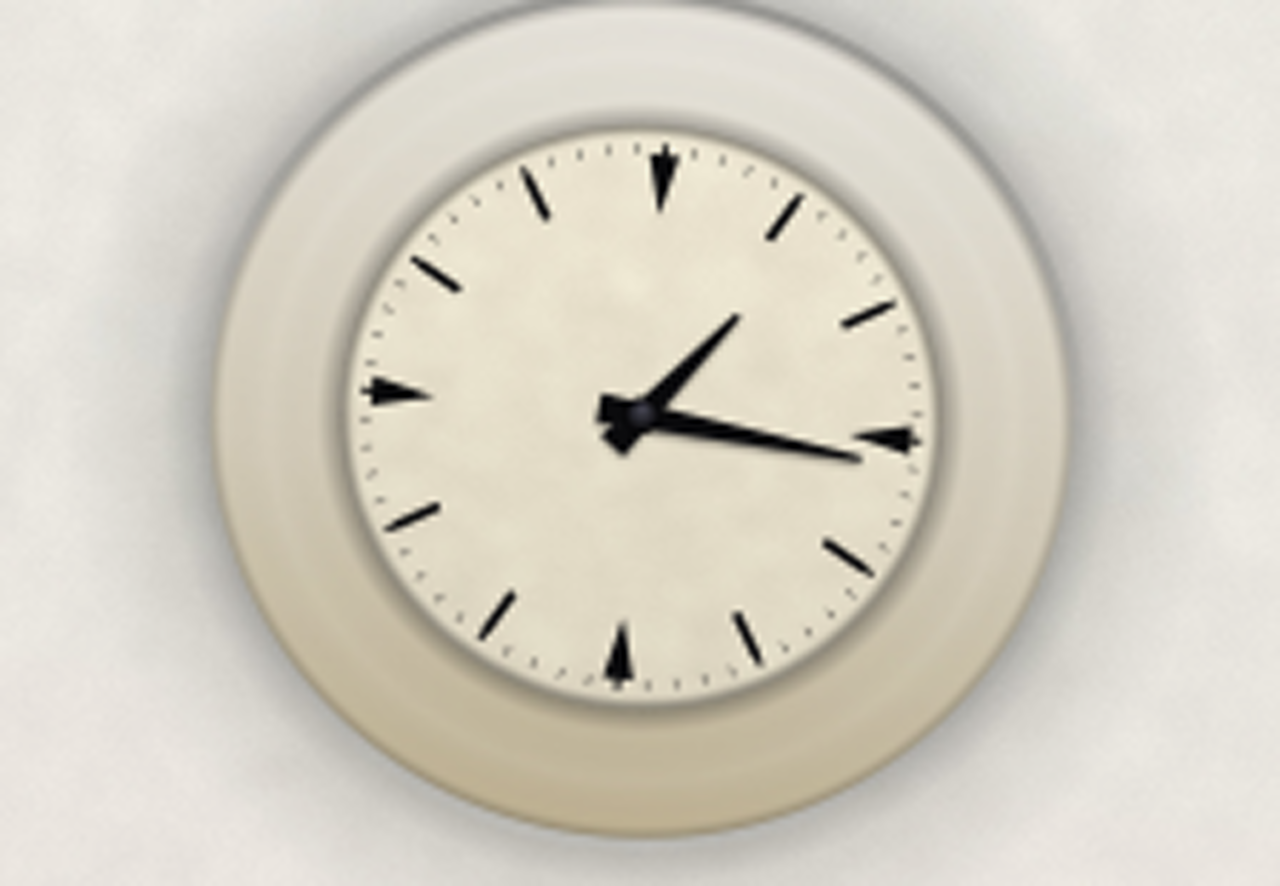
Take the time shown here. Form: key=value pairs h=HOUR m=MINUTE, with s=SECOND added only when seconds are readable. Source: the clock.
h=1 m=16
